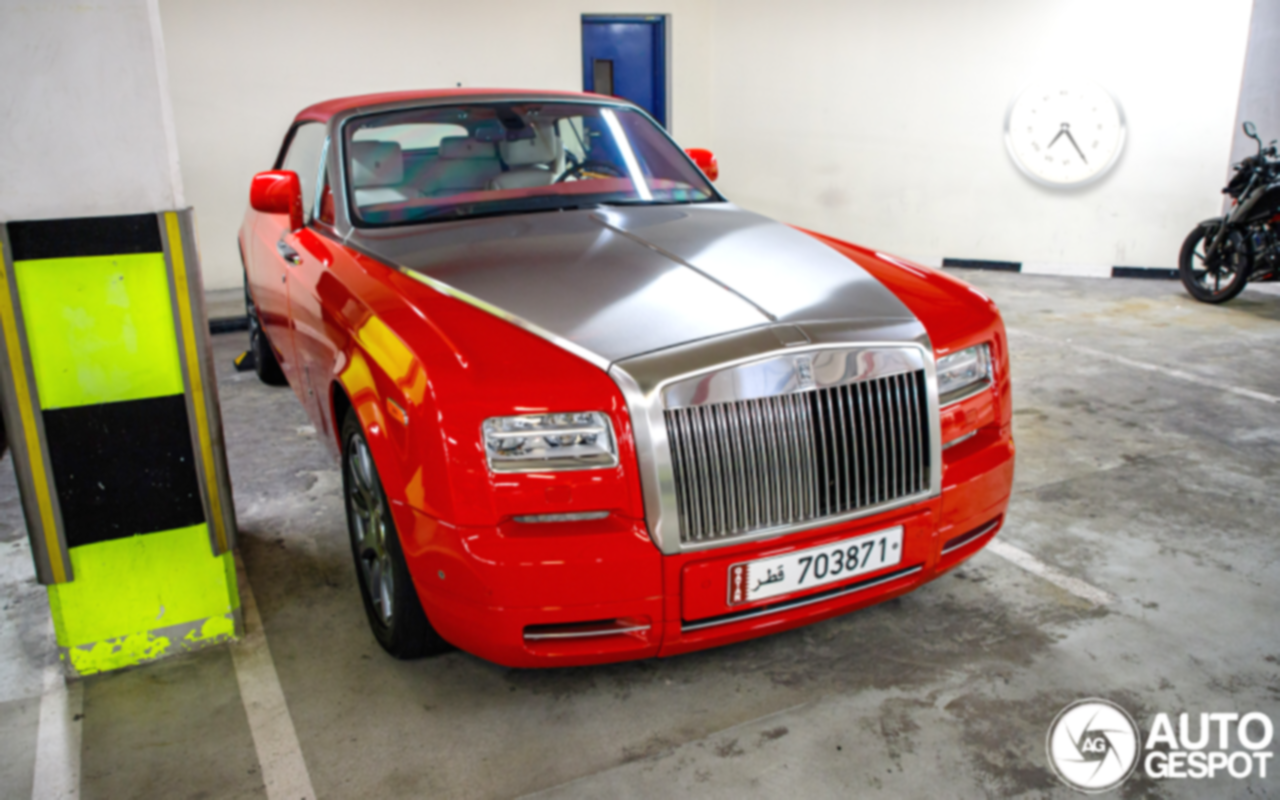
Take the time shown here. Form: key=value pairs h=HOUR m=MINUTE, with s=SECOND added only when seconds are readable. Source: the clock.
h=7 m=25
